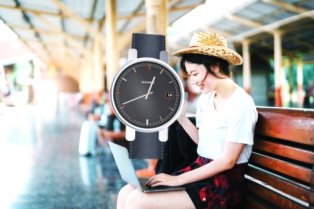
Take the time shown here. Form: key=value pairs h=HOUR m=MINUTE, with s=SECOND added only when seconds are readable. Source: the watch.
h=12 m=41
